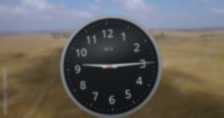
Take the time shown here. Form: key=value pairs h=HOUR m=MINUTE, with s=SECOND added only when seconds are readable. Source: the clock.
h=9 m=15
